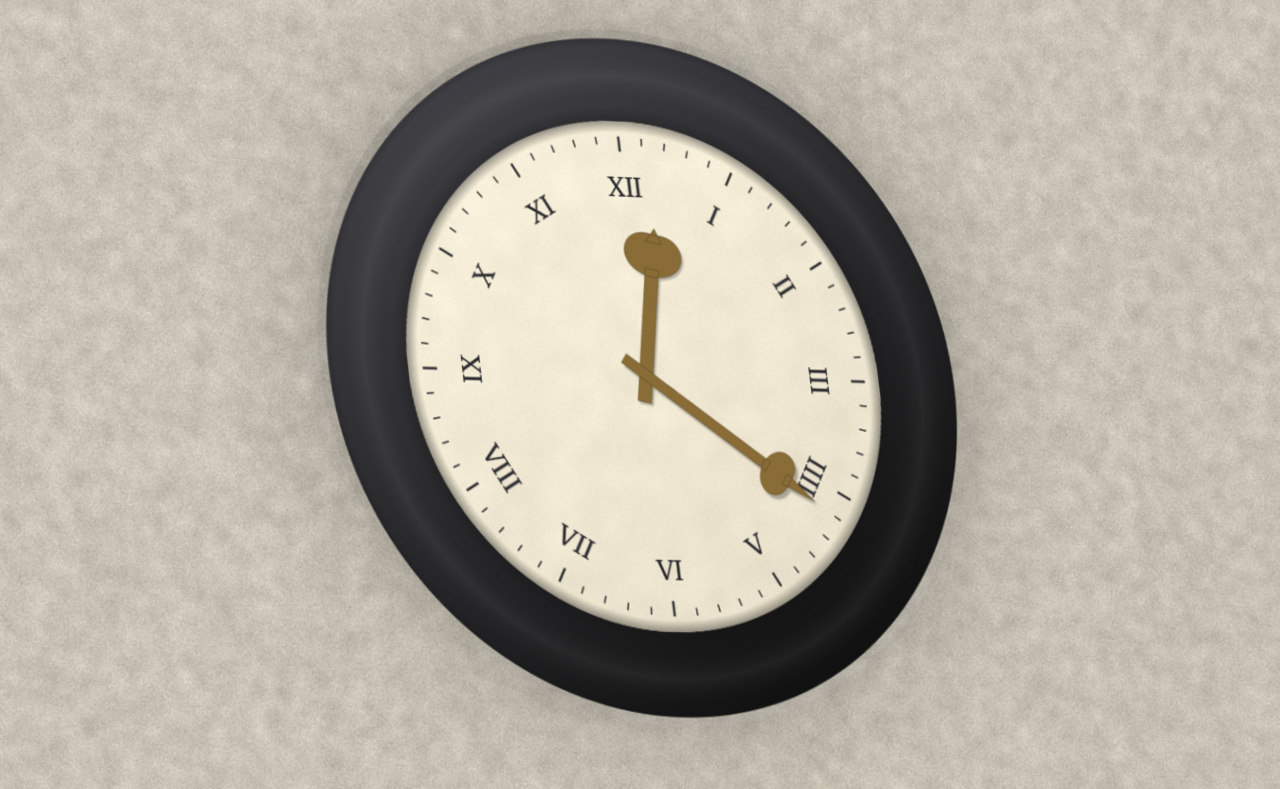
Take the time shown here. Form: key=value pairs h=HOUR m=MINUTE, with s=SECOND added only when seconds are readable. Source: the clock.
h=12 m=21
